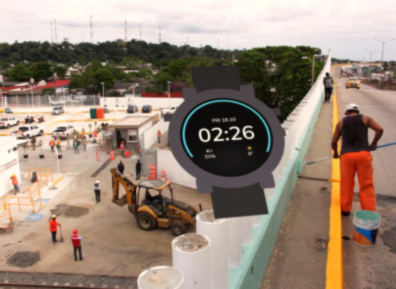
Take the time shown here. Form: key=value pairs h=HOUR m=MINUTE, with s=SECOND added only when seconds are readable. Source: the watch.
h=2 m=26
